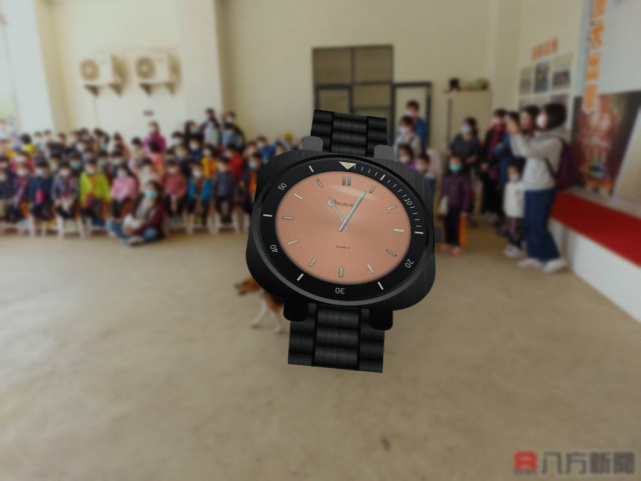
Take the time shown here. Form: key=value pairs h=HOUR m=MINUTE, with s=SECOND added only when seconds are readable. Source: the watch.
h=11 m=4
